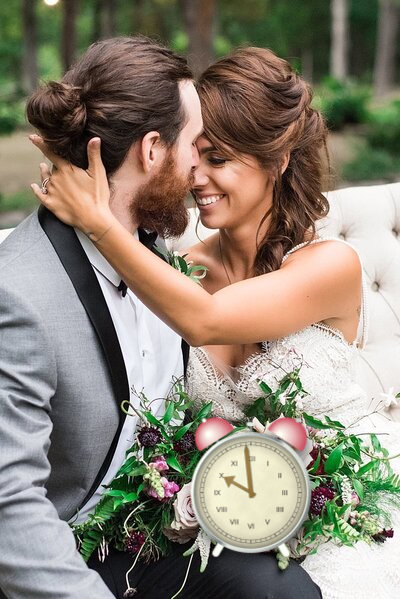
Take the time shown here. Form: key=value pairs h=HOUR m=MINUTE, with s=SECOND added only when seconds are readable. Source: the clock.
h=9 m=59
